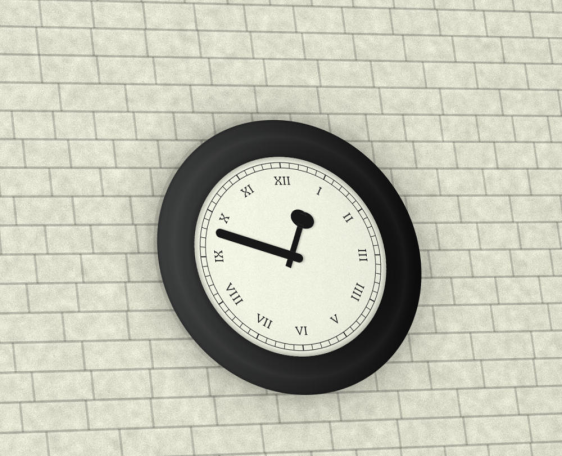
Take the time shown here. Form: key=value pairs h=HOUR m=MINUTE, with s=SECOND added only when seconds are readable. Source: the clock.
h=12 m=48
